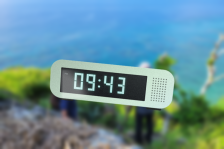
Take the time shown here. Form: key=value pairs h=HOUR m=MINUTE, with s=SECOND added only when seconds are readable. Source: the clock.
h=9 m=43
